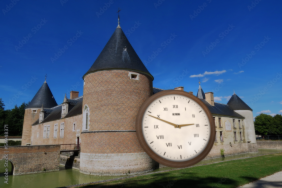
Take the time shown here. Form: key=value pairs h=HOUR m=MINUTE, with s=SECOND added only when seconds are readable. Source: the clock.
h=2 m=49
